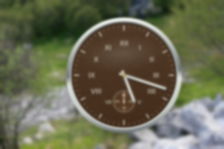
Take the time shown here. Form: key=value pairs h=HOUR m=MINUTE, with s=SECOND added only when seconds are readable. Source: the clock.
h=5 m=18
